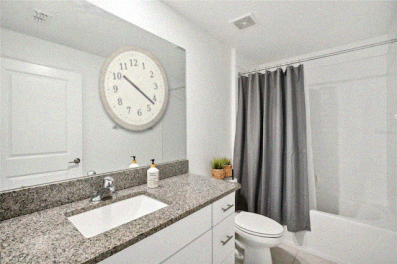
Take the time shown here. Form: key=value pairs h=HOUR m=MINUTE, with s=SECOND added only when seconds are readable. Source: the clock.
h=10 m=22
